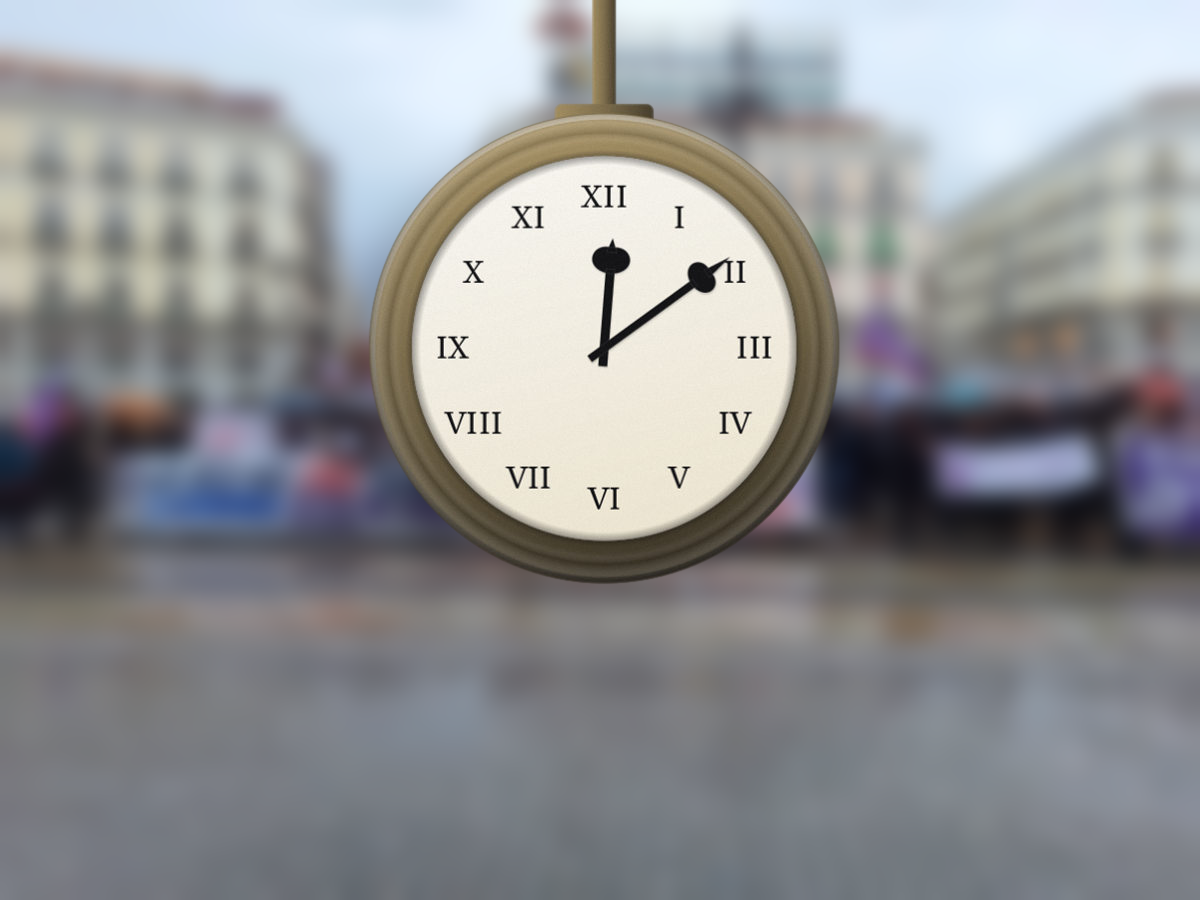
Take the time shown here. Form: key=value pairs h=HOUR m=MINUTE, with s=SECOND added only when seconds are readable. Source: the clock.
h=12 m=9
